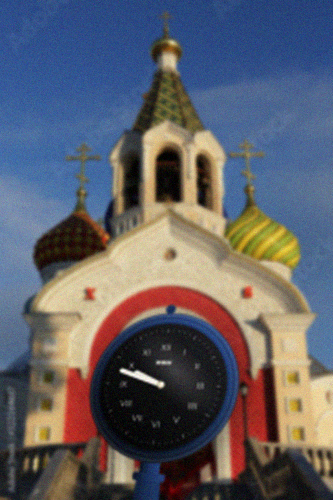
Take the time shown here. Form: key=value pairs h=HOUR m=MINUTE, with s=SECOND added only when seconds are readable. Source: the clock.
h=9 m=48
